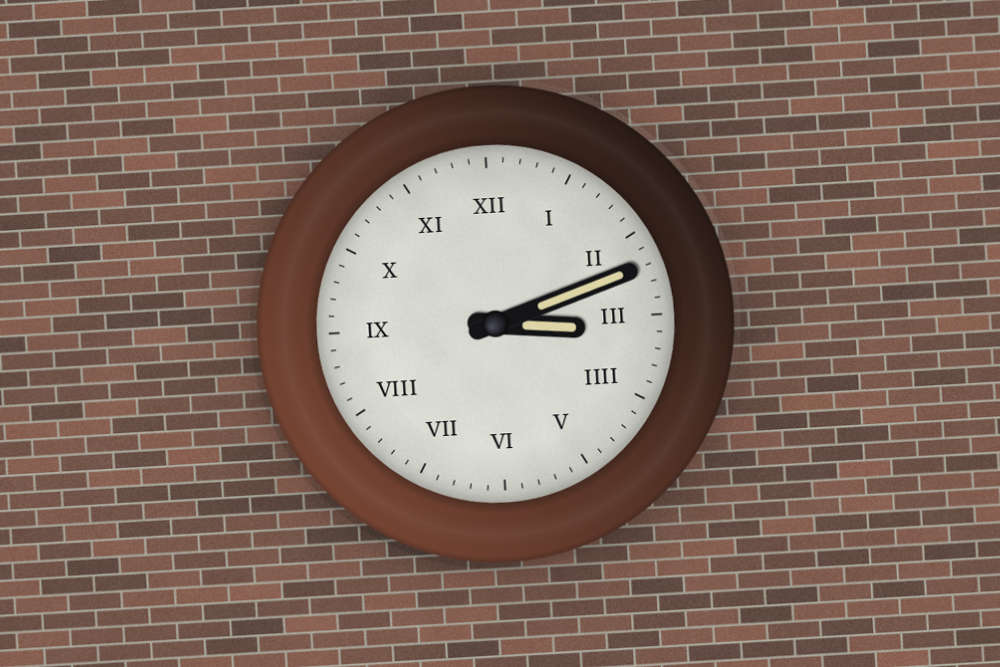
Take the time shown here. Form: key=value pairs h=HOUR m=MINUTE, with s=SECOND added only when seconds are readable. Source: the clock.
h=3 m=12
